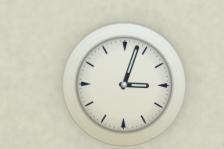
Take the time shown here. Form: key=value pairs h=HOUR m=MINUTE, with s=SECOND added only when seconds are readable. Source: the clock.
h=3 m=3
